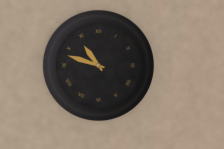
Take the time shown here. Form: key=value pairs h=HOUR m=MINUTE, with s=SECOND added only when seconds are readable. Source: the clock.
h=10 m=48
